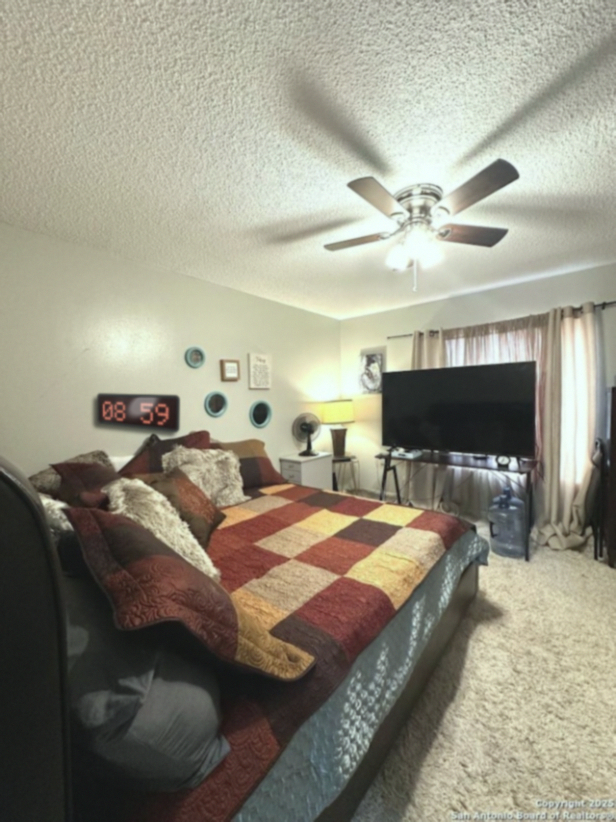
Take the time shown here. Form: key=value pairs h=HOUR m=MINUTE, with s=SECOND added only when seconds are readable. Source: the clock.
h=8 m=59
